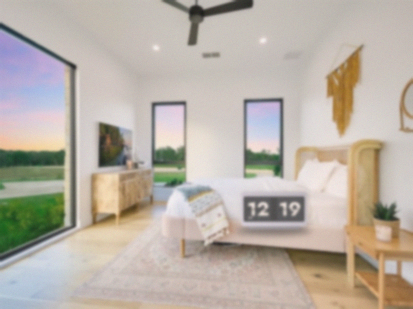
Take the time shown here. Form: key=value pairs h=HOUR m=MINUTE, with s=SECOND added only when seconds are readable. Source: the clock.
h=12 m=19
